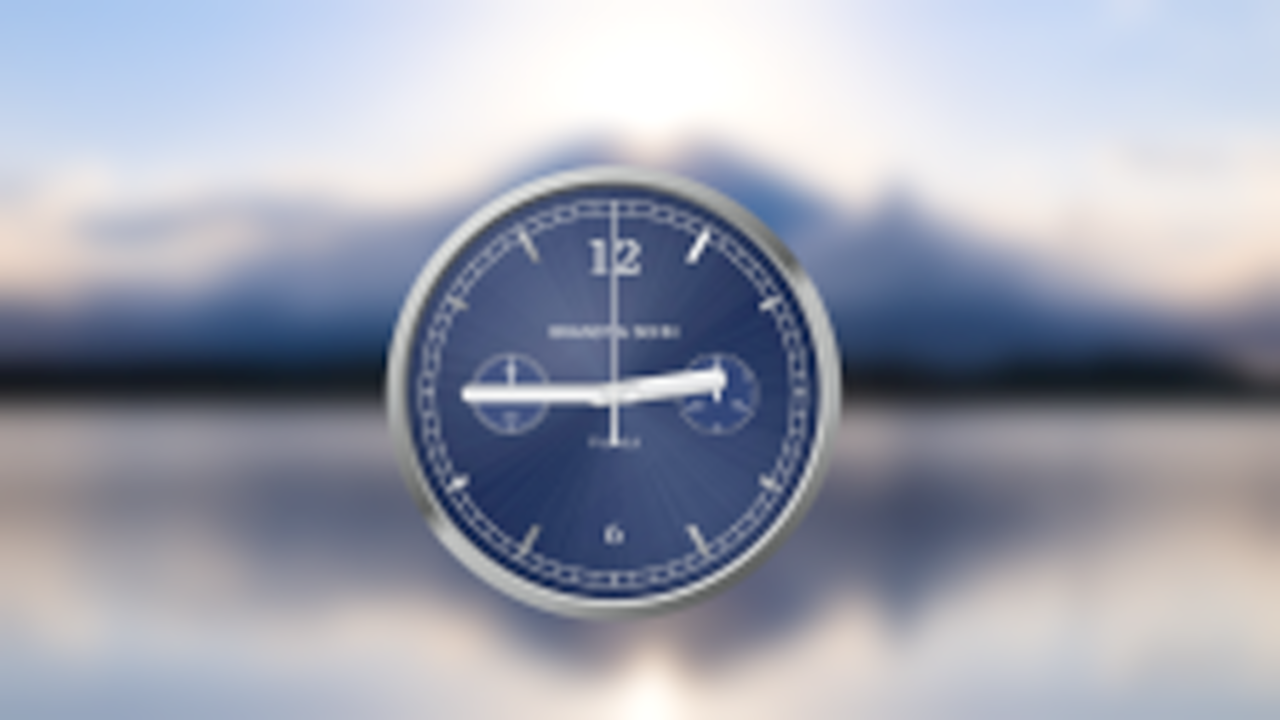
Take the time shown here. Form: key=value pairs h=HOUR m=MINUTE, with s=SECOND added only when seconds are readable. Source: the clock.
h=2 m=45
